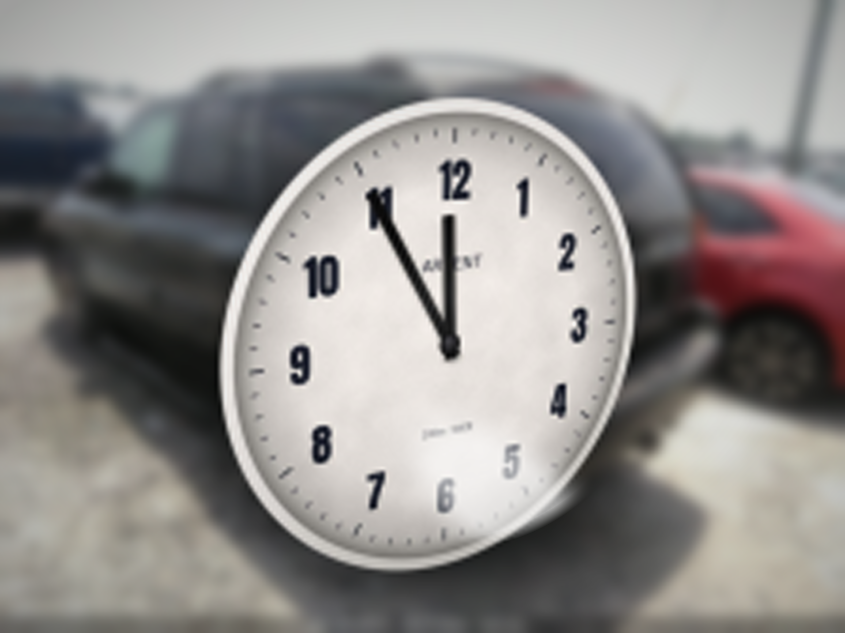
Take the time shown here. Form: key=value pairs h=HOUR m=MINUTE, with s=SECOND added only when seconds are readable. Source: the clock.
h=11 m=55
